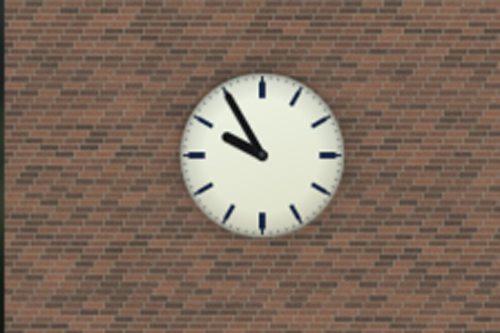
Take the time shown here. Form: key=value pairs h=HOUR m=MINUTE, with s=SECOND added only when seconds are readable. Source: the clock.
h=9 m=55
